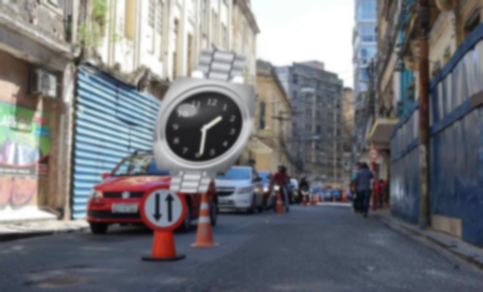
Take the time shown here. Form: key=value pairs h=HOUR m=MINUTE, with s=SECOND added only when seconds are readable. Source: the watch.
h=1 m=29
